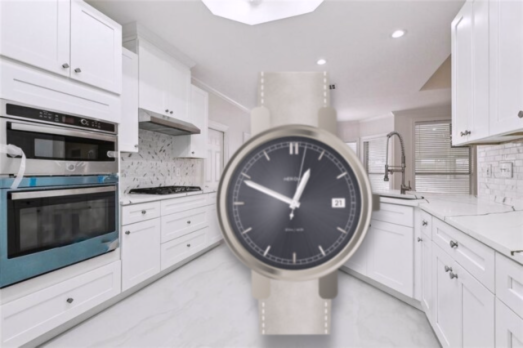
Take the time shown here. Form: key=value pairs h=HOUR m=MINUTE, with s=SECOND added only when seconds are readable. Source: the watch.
h=12 m=49 s=2
